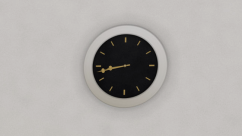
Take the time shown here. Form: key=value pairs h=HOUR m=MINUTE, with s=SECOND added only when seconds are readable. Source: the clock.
h=8 m=43
